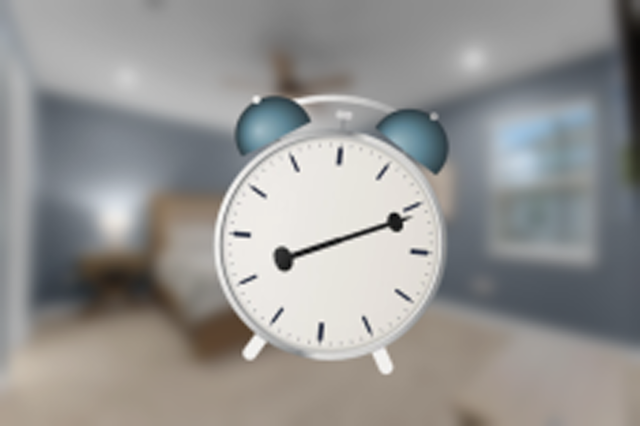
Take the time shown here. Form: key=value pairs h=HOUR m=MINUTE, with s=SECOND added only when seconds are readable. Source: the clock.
h=8 m=11
